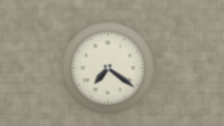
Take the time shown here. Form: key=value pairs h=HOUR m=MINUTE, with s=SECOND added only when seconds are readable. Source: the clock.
h=7 m=21
